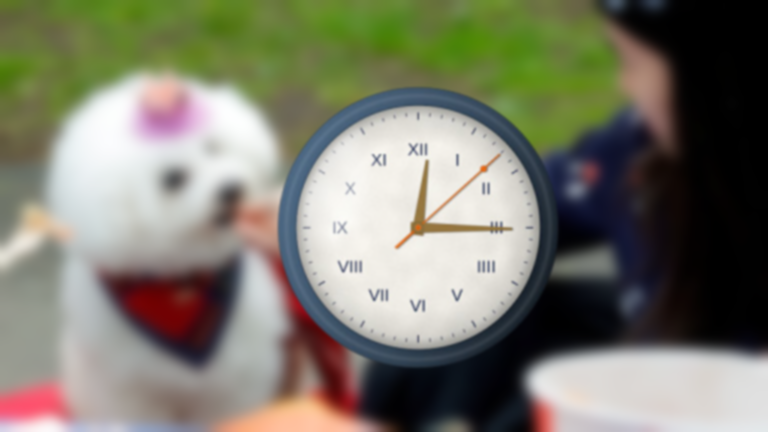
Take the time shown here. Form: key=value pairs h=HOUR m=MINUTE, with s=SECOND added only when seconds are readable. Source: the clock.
h=12 m=15 s=8
